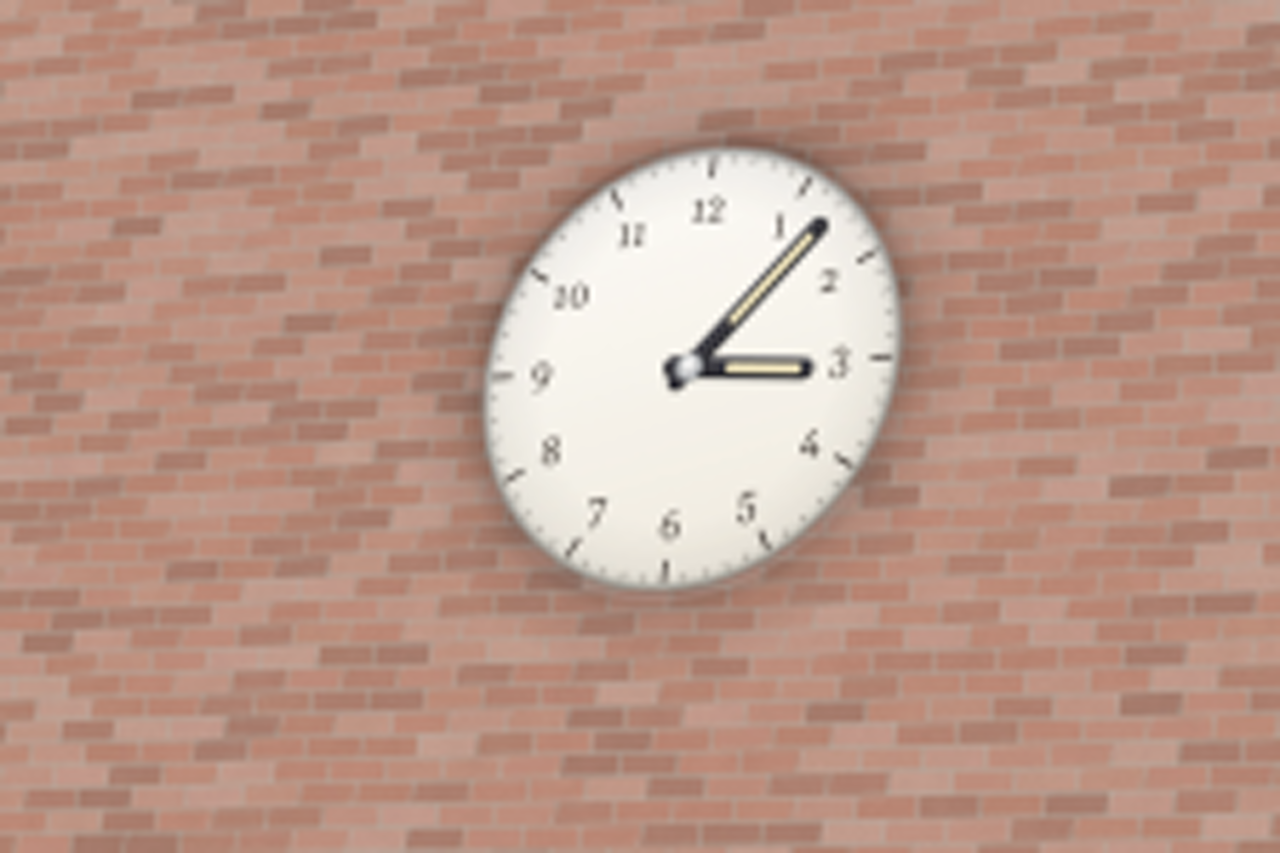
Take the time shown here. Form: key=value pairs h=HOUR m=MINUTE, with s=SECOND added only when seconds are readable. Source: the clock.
h=3 m=7
